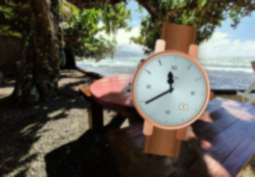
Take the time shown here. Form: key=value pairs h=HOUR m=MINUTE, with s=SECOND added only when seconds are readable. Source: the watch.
h=11 m=39
